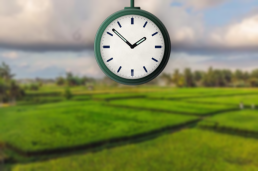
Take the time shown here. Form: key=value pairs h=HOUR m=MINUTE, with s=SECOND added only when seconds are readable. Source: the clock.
h=1 m=52
